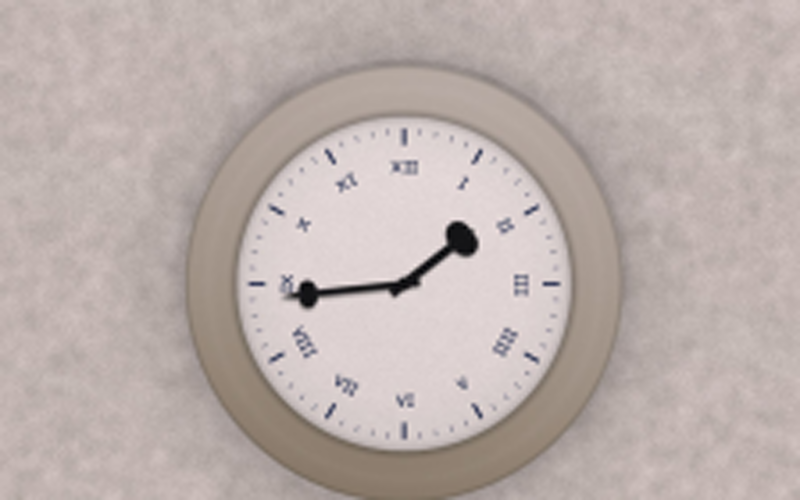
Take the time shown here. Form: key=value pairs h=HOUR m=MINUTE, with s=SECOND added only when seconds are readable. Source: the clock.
h=1 m=44
